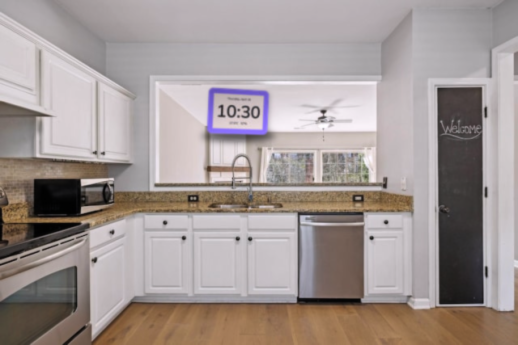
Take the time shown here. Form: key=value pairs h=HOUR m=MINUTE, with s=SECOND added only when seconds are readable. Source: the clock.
h=10 m=30
